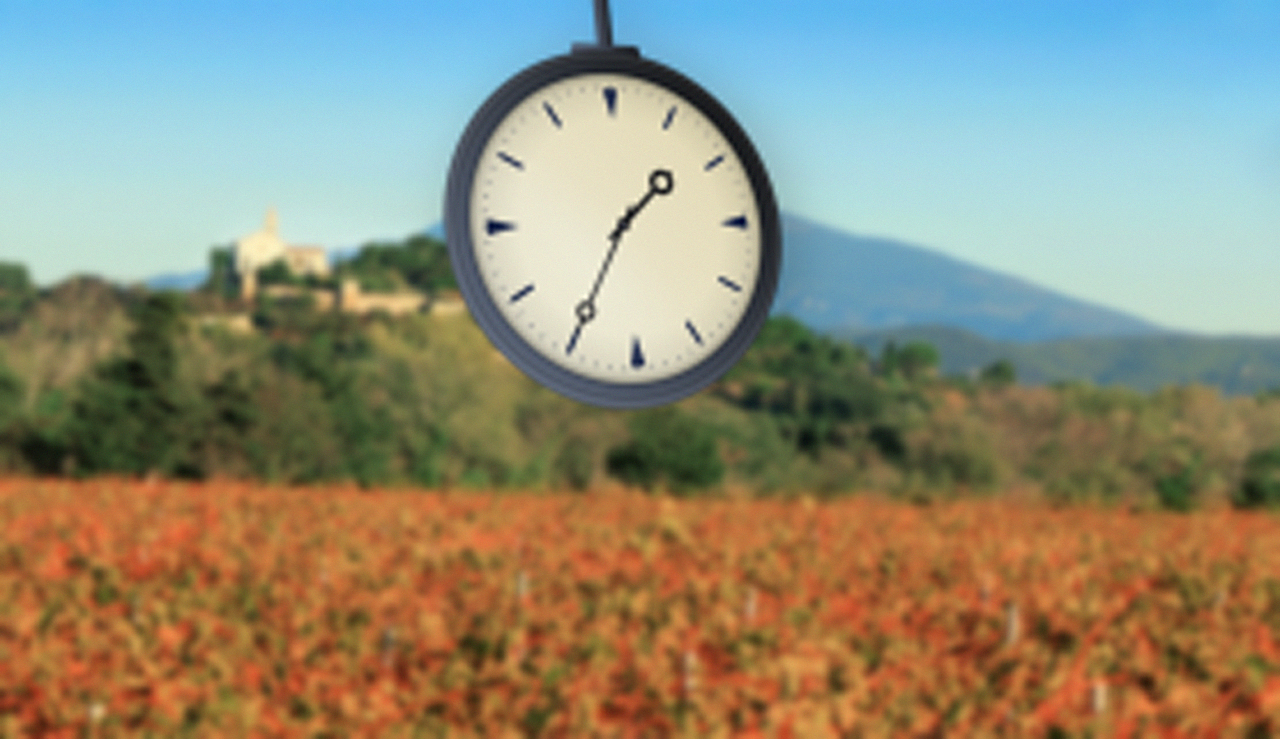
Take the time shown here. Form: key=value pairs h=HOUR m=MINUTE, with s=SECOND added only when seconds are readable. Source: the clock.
h=1 m=35
